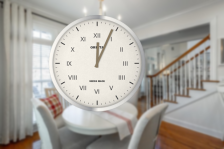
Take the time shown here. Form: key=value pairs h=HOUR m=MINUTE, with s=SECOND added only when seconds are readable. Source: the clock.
h=12 m=4
